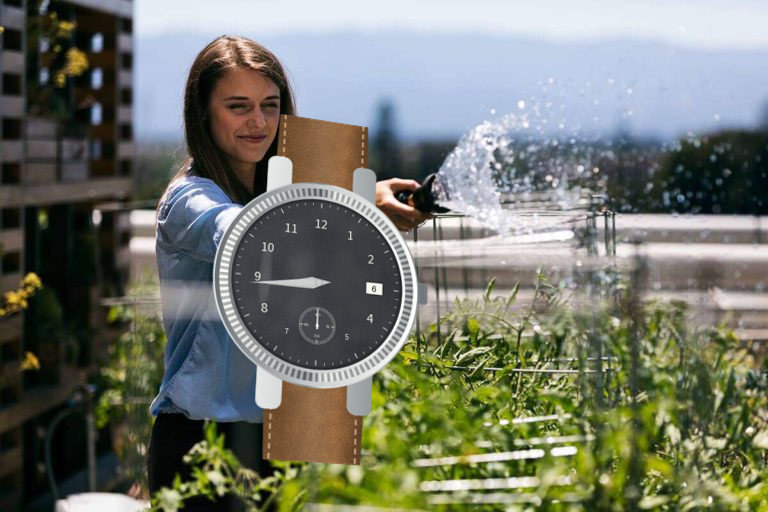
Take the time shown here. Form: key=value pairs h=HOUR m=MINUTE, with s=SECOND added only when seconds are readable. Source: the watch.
h=8 m=44
